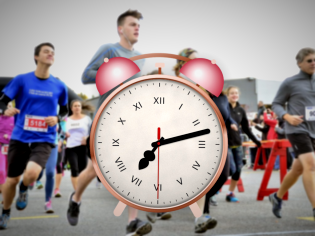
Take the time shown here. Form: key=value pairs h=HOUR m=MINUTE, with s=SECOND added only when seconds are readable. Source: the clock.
h=7 m=12 s=30
